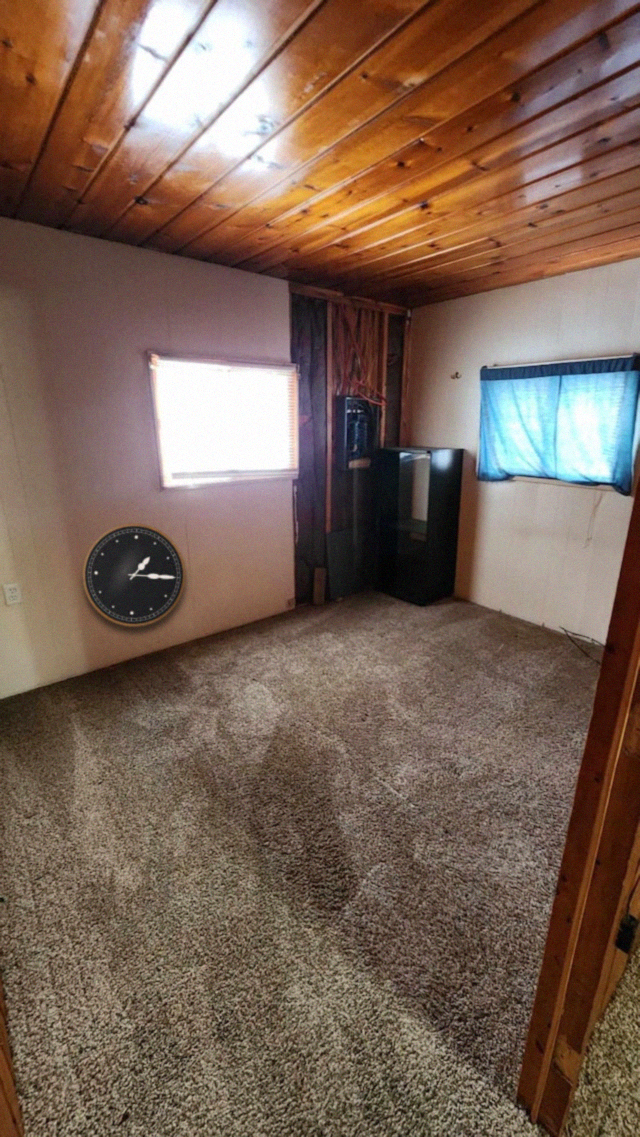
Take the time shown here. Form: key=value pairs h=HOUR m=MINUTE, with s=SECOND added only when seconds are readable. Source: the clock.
h=1 m=15
